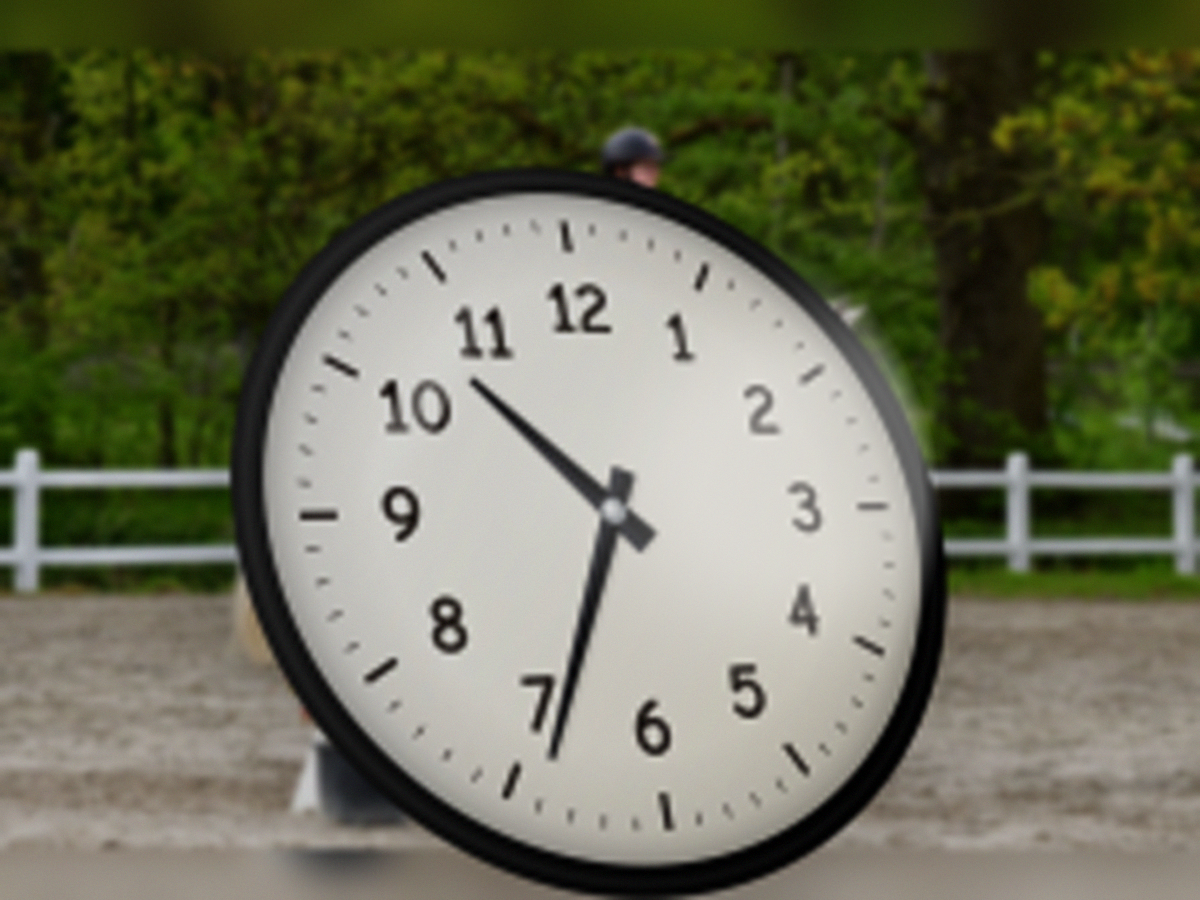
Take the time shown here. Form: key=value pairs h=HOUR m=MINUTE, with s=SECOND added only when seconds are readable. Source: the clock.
h=10 m=34
